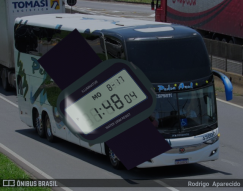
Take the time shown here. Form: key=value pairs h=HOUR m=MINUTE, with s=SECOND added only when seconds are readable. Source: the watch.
h=1 m=48 s=4
